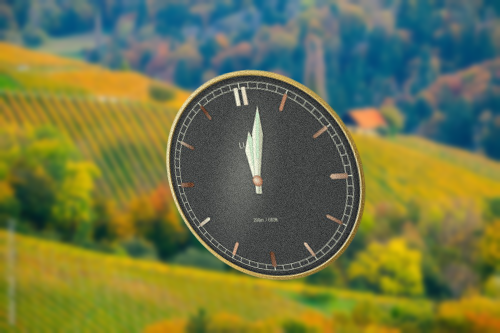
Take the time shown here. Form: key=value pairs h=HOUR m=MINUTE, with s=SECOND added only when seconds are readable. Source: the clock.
h=12 m=2
